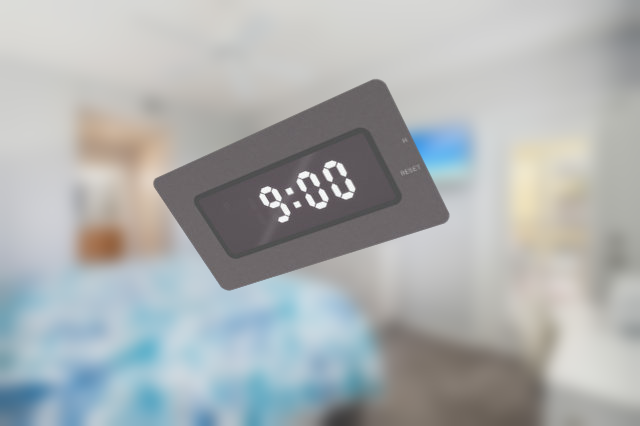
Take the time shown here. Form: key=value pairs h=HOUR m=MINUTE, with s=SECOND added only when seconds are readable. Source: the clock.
h=9 m=0
